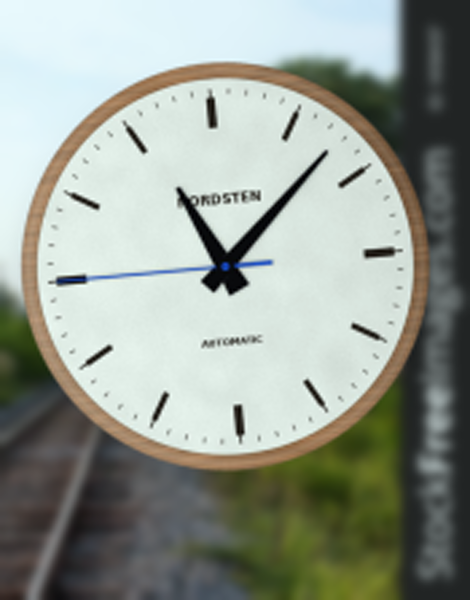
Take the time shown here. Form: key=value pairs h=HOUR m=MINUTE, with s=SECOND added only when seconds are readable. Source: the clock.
h=11 m=7 s=45
